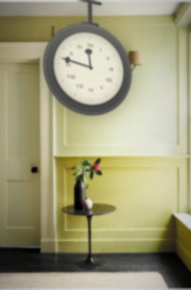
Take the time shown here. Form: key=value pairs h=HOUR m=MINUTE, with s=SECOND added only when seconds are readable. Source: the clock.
h=11 m=47
